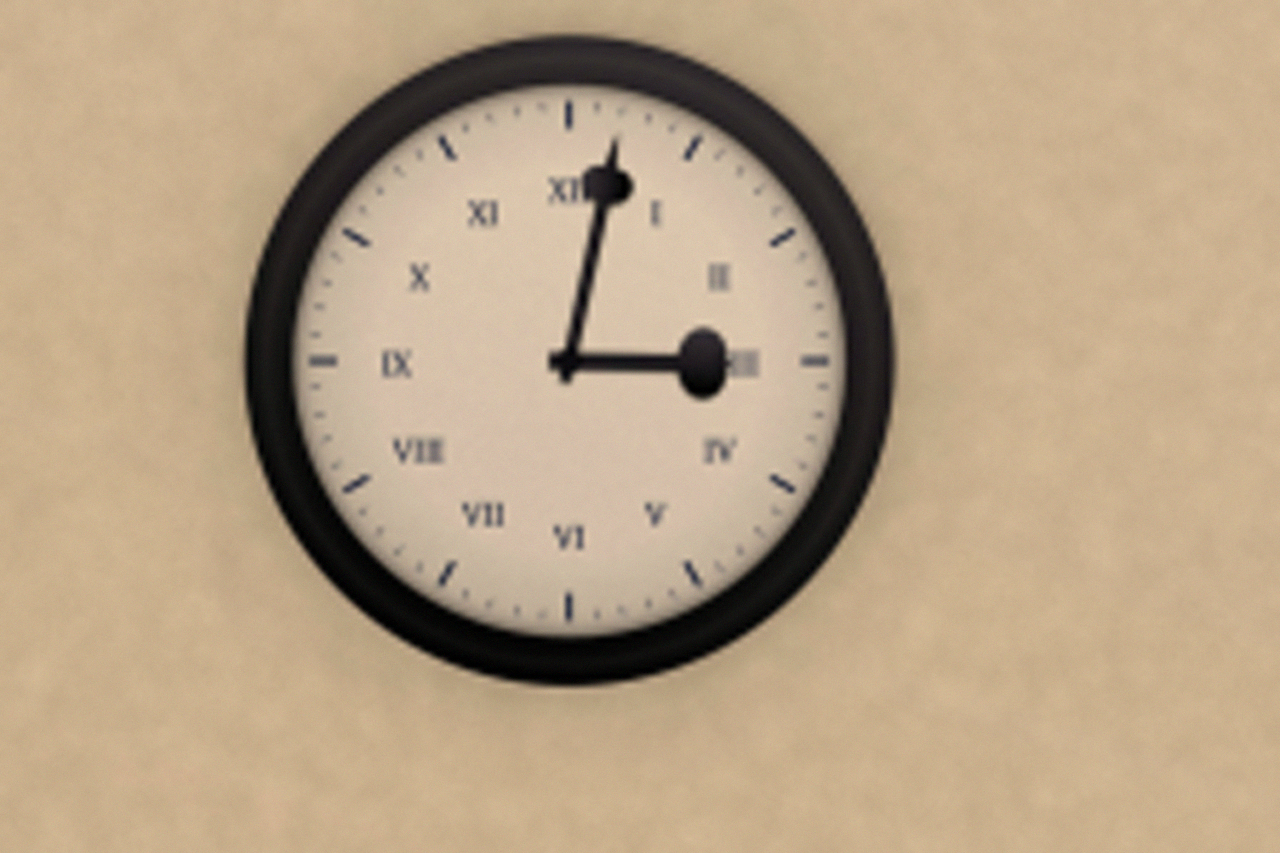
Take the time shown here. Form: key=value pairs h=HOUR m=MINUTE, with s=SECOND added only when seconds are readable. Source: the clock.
h=3 m=2
